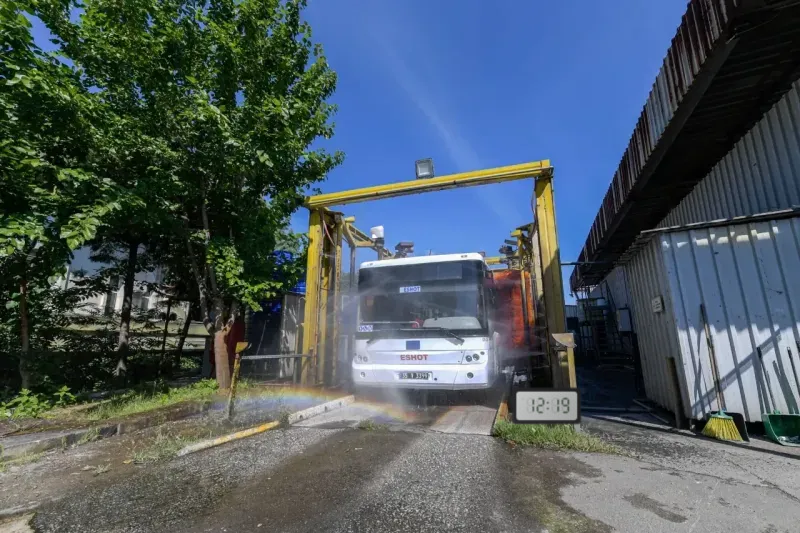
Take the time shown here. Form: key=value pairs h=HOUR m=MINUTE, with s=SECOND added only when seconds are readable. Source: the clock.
h=12 m=19
